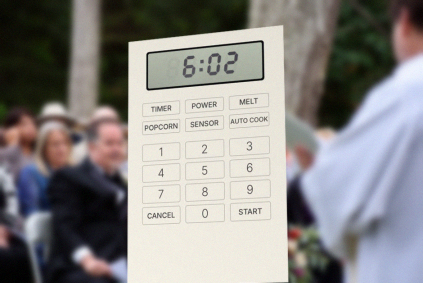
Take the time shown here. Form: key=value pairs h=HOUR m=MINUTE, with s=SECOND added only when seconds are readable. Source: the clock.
h=6 m=2
